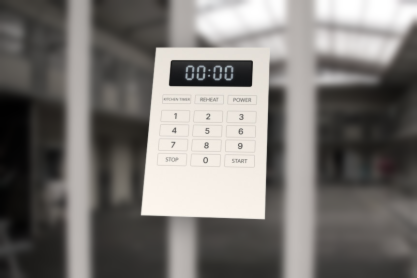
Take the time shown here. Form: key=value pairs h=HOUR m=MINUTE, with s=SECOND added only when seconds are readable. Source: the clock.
h=0 m=0
